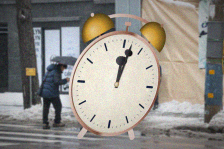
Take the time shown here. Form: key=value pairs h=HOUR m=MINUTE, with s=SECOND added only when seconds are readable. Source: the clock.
h=12 m=2
